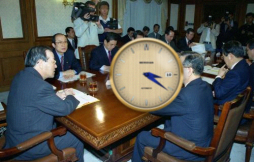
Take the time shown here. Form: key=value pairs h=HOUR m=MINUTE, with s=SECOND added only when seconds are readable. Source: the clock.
h=3 m=21
